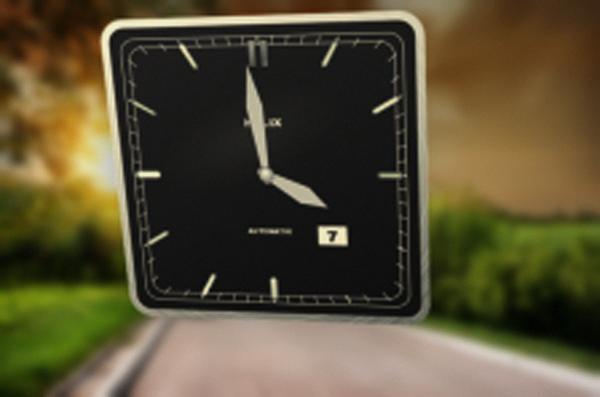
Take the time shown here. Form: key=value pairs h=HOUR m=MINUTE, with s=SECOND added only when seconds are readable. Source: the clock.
h=3 m=59
